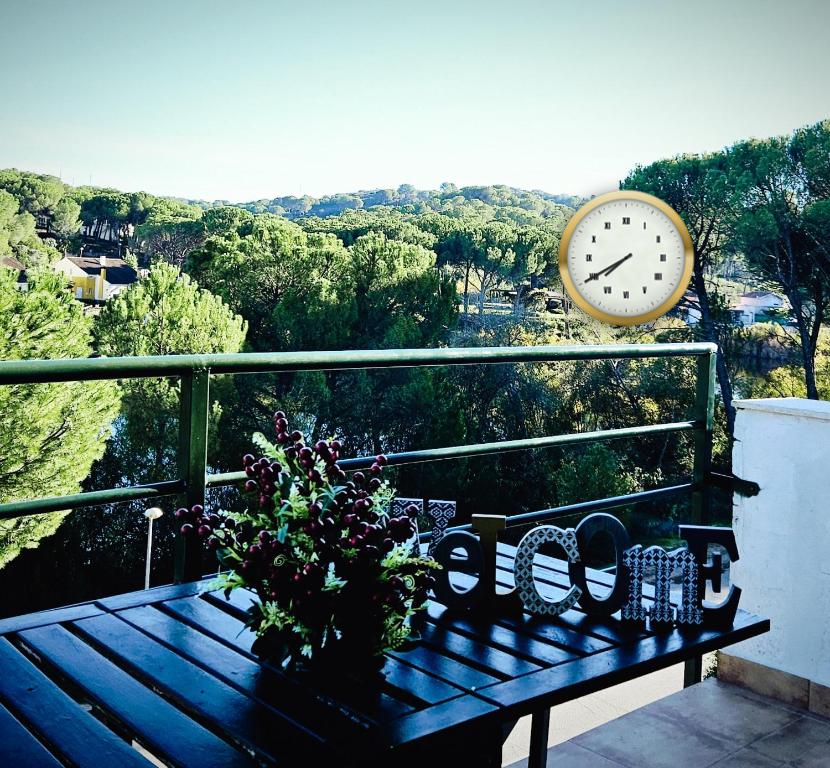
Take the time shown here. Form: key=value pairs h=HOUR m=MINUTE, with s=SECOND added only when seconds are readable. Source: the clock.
h=7 m=40
